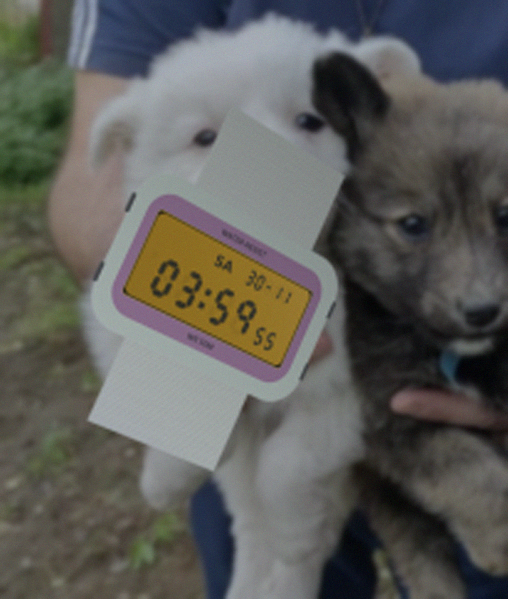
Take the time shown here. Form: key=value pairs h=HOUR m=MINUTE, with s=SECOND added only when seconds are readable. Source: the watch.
h=3 m=59 s=55
